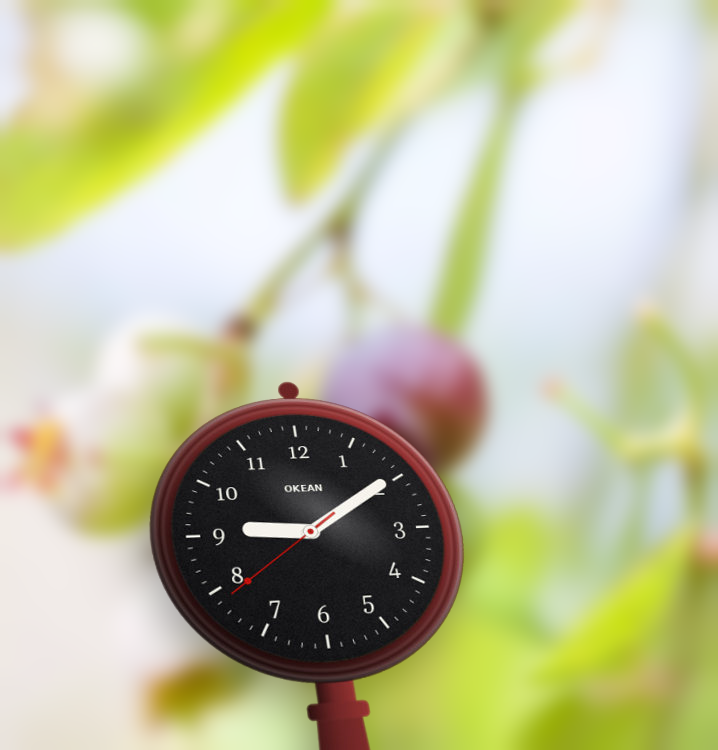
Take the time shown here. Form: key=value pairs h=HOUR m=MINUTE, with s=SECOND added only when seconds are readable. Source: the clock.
h=9 m=9 s=39
